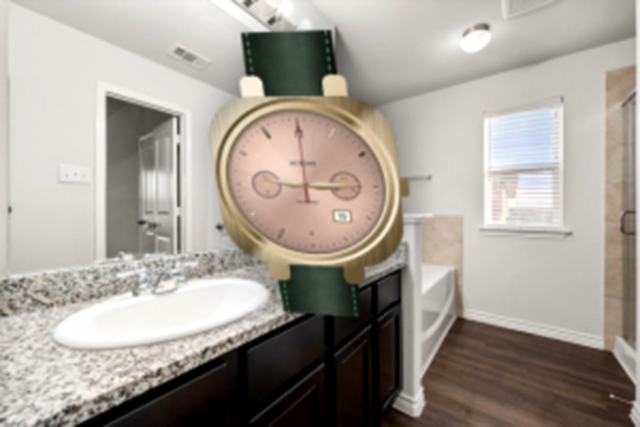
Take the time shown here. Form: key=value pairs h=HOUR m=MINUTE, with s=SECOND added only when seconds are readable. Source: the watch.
h=9 m=15
